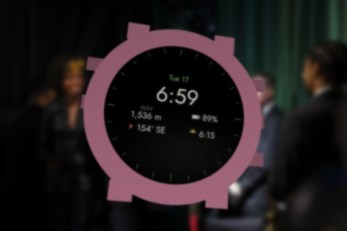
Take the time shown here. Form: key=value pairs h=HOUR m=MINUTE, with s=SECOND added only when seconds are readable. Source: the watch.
h=6 m=59
